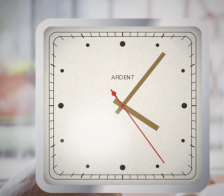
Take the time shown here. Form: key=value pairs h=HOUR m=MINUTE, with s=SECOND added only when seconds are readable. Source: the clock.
h=4 m=6 s=24
